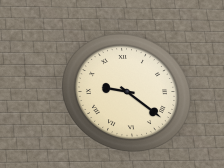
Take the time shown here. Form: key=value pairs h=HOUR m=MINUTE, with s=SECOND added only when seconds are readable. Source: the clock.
h=9 m=22
